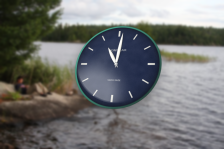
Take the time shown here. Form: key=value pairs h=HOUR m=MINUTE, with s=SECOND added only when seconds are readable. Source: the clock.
h=11 m=1
